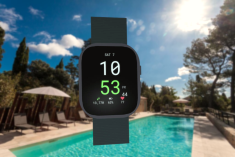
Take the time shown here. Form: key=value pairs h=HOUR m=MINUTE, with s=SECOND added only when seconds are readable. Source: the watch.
h=10 m=53
